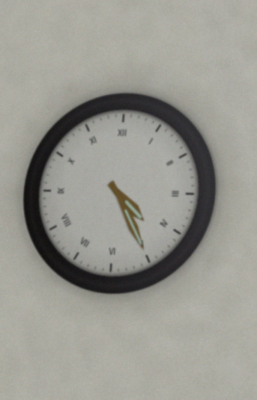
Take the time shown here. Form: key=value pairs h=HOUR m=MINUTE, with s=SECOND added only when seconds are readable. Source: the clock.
h=4 m=25
